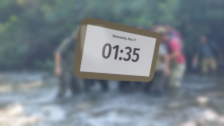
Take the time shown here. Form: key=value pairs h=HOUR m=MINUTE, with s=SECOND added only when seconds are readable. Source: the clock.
h=1 m=35
